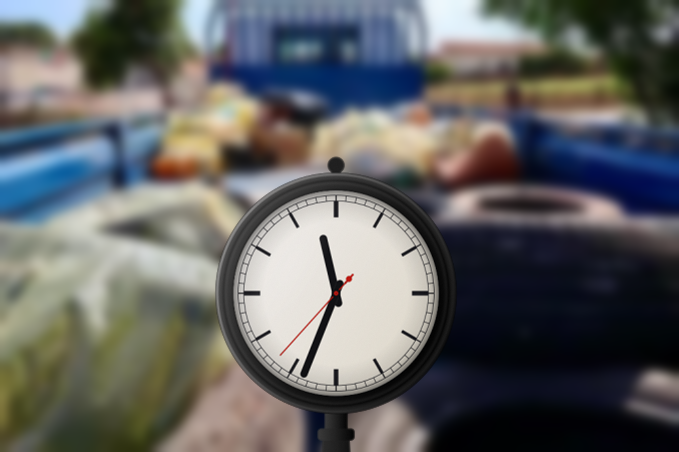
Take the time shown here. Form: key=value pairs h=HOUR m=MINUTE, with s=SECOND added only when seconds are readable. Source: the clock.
h=11 m=33 s=37
